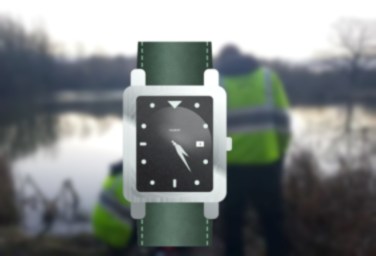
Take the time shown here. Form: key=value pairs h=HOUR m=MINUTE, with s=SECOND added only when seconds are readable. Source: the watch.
h=4 m=25
